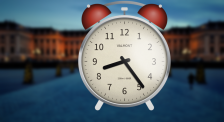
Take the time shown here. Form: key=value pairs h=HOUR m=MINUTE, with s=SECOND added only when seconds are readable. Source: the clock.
h=8 m=24
